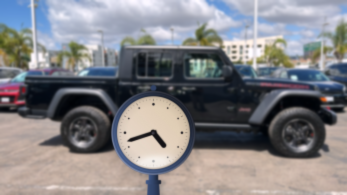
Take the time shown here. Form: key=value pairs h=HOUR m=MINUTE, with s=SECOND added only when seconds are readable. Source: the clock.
h=4 m=42
